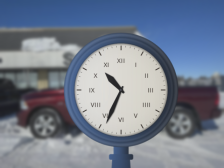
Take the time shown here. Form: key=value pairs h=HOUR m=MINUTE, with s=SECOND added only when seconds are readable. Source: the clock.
h=10 m=34
